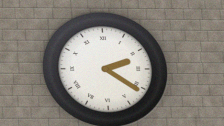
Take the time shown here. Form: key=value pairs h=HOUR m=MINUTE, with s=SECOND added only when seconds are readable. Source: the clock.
h=2 m=21
